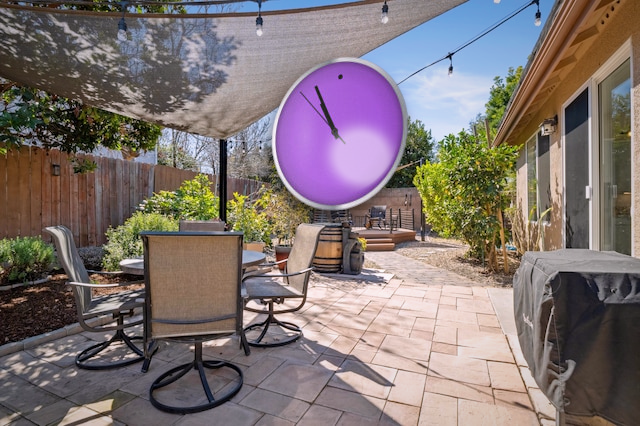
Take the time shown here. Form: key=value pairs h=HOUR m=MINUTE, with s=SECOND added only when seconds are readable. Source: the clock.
h=10 m=54 s=52
